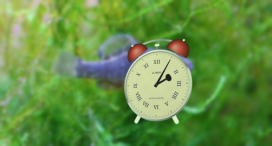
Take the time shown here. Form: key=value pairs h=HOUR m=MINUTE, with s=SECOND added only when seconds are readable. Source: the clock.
h=2 m=5
